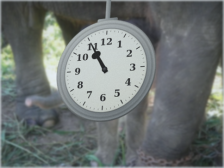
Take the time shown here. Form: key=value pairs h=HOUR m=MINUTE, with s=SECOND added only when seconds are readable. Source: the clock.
h=10 m=55
